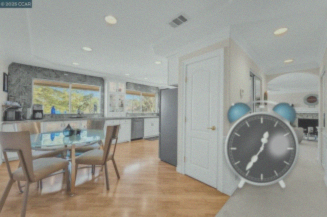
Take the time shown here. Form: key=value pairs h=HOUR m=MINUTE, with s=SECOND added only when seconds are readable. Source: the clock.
h=12 m=36
